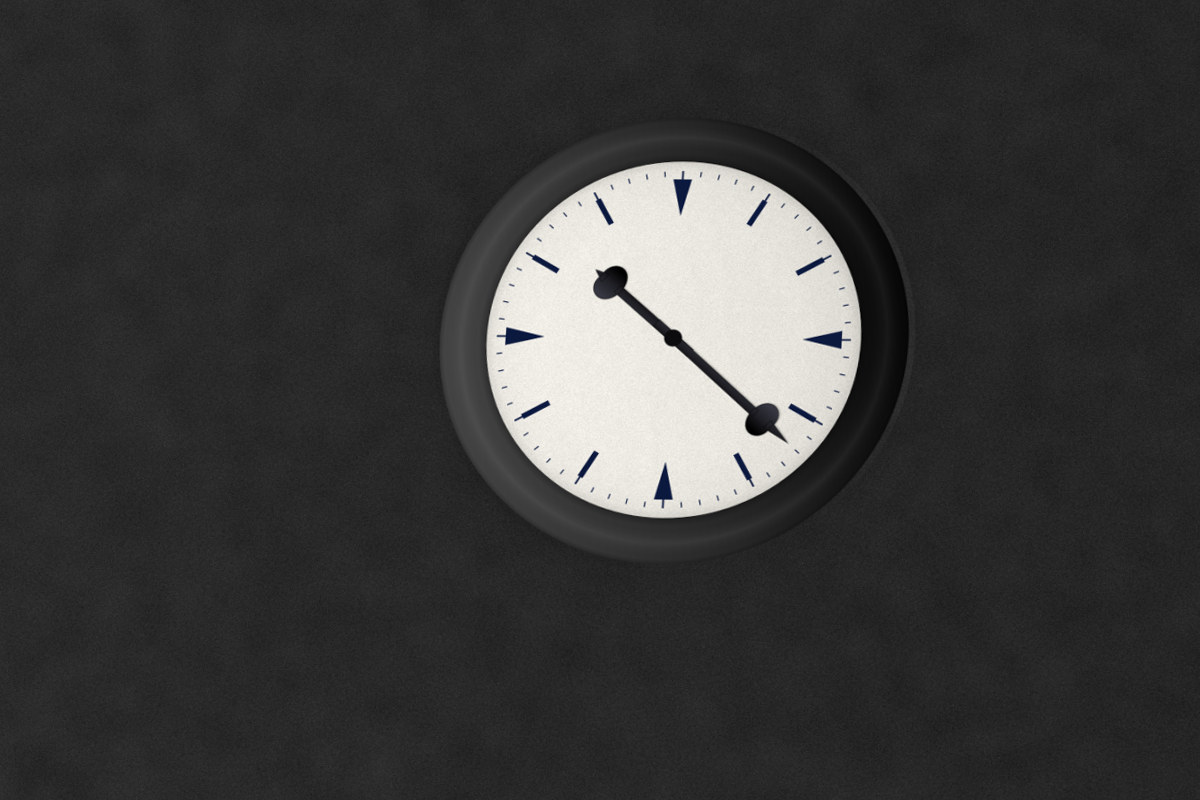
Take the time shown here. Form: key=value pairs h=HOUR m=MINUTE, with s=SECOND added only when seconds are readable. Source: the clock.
h=10 m=22
